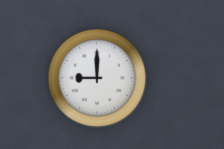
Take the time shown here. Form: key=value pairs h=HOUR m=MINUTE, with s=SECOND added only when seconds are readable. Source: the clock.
h=9 m=0
